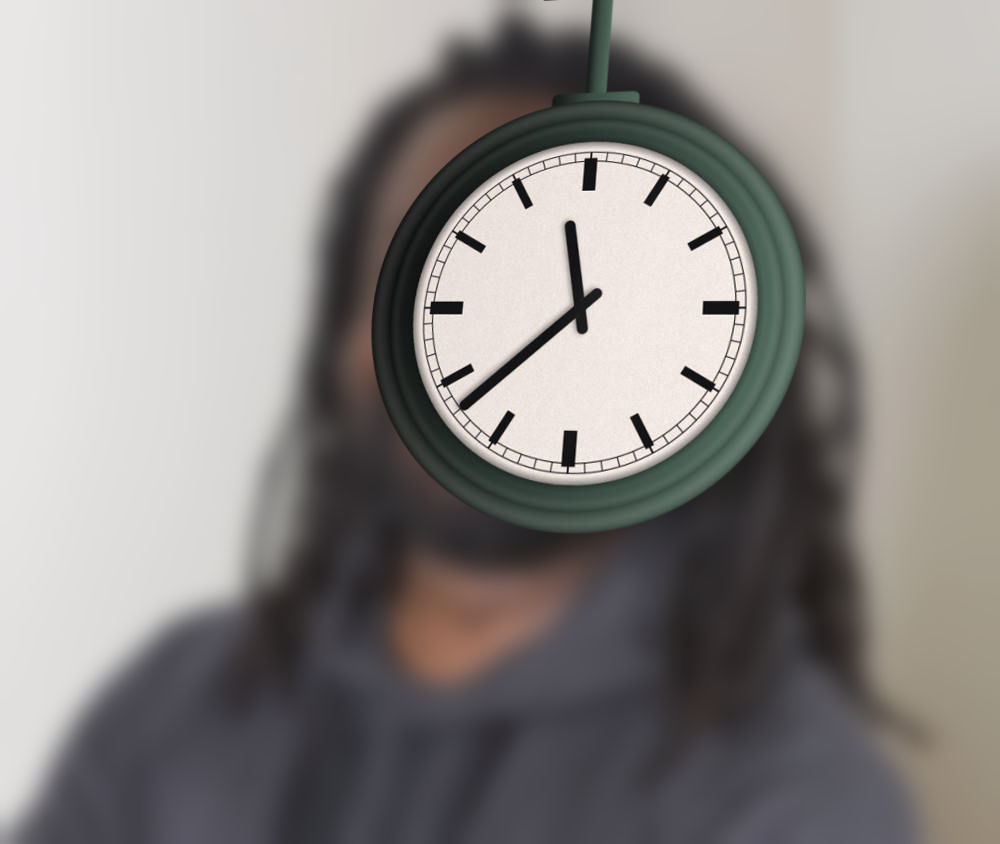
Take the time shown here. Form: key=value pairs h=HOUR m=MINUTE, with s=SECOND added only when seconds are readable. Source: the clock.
h=11 m=38
